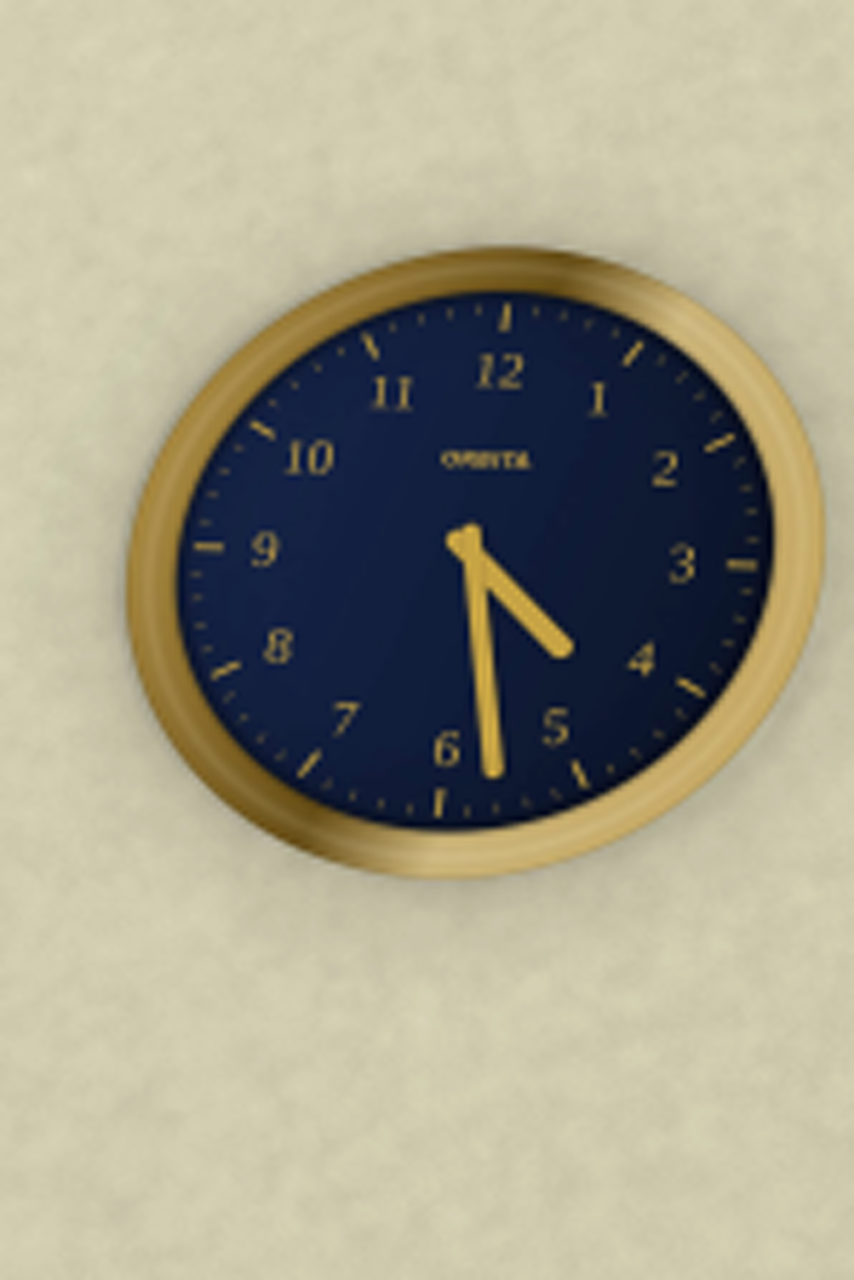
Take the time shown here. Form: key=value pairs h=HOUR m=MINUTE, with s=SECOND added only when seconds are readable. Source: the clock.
h=4 m=28
